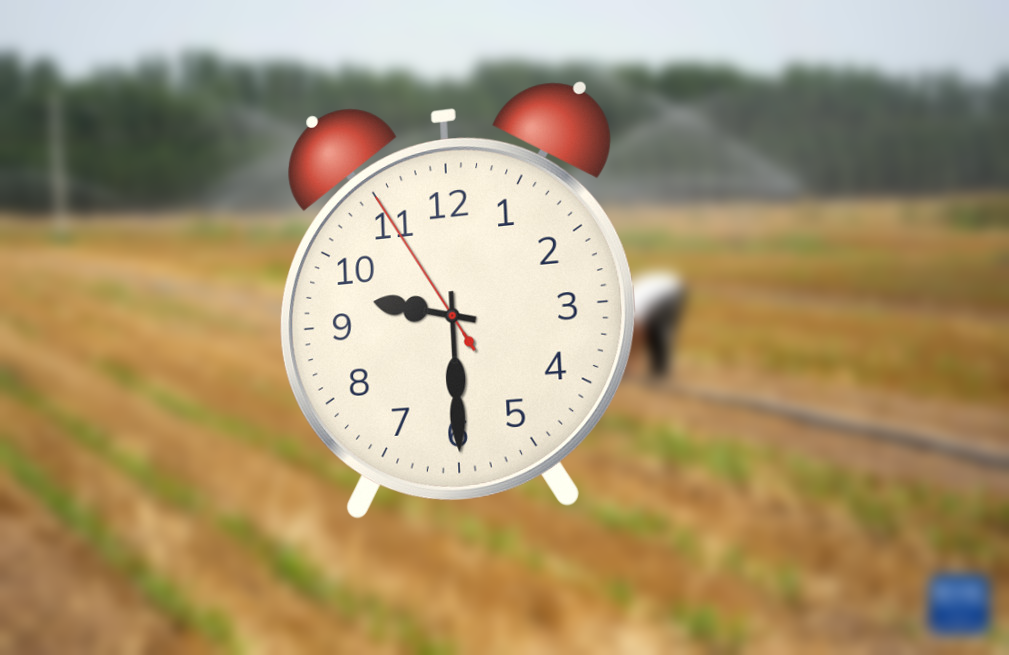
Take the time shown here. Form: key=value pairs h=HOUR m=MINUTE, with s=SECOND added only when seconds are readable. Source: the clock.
h=9 m=29 s=55
